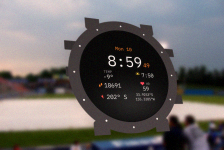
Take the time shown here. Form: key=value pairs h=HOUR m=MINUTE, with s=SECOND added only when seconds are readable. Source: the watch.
h=8 m=59
